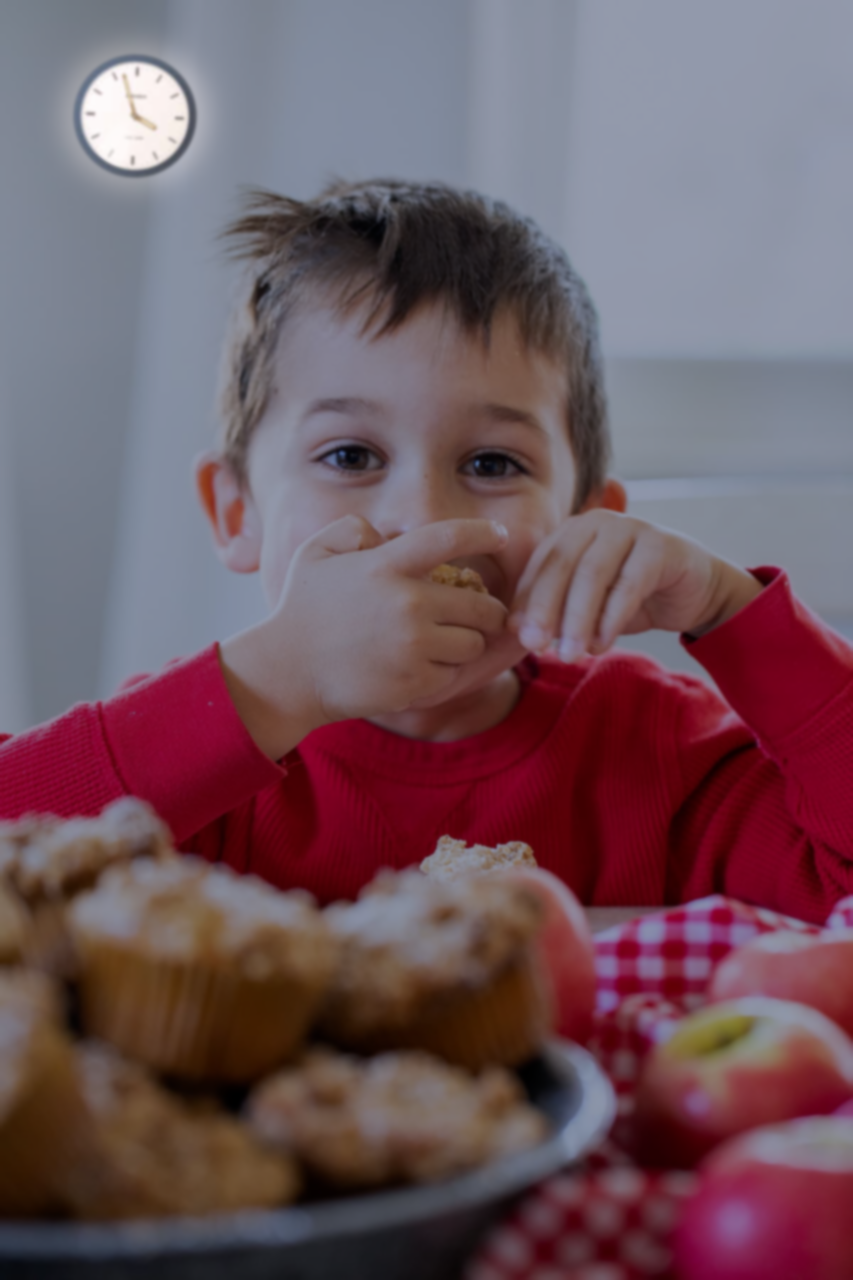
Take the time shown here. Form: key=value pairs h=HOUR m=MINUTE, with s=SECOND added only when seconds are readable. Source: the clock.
h=3 m=57
